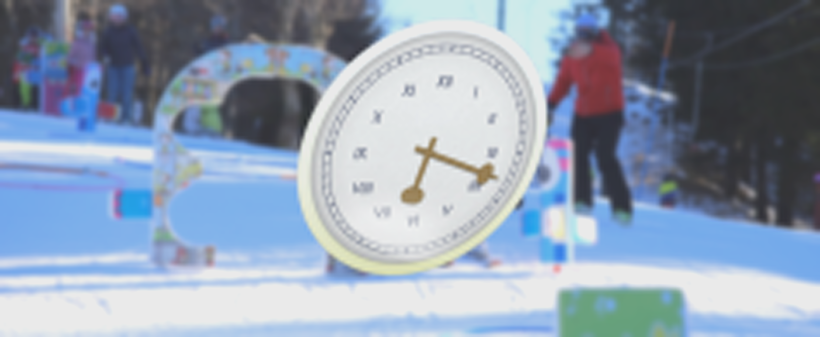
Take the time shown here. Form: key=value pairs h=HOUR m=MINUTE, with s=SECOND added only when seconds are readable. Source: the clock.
h=6 m=18
